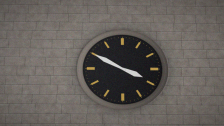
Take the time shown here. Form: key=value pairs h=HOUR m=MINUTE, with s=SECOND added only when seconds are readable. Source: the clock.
h=3 m=50
